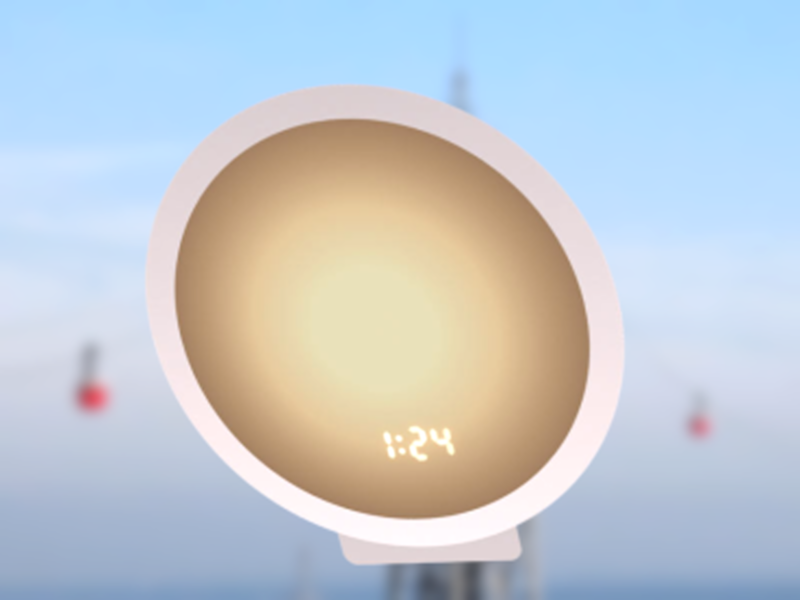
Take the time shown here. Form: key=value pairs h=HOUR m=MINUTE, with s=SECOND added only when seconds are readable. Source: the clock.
h=1 m=24
